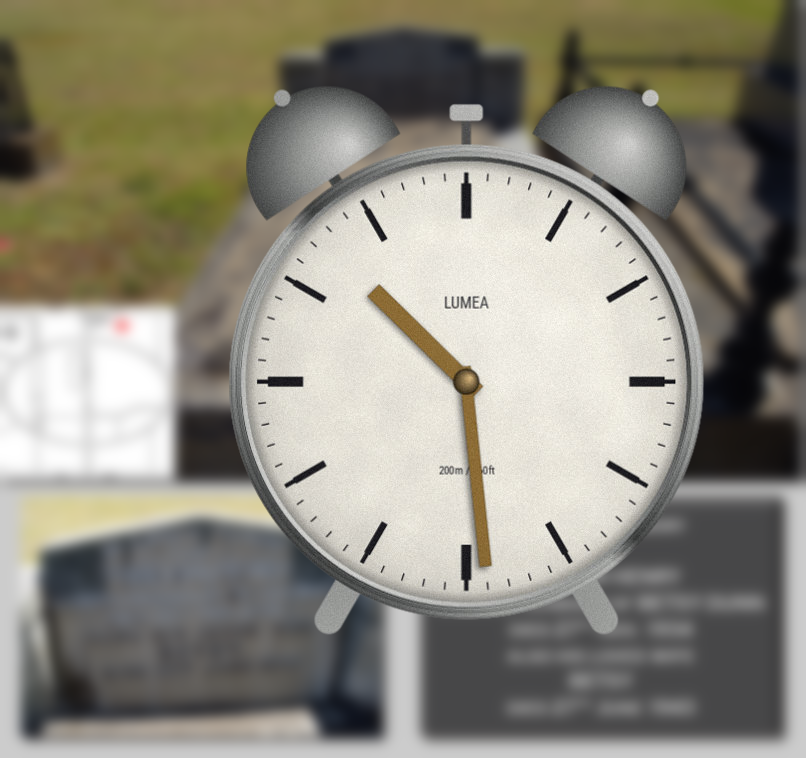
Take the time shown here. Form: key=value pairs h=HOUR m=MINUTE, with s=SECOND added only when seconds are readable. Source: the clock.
h=10 m=29
